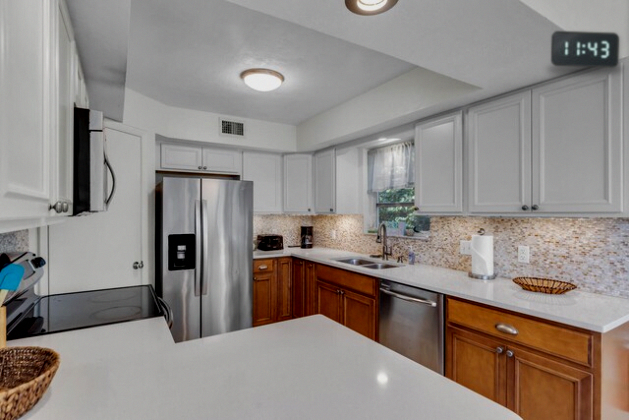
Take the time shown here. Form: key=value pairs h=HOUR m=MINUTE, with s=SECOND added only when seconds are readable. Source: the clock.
h=11 m=43
